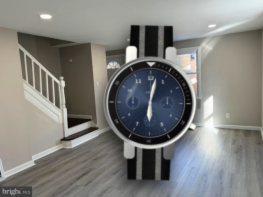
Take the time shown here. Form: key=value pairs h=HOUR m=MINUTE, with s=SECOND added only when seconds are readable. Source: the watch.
h=6 m=2
